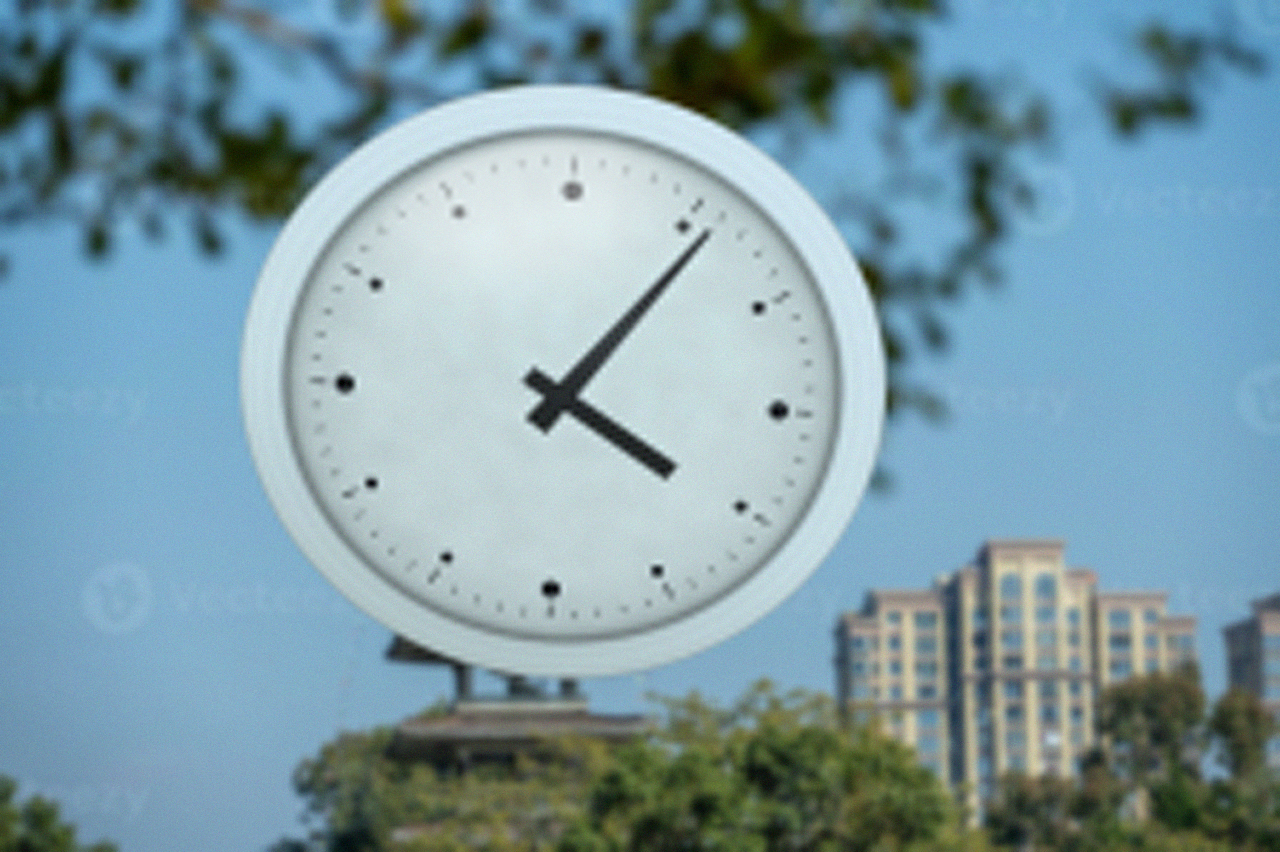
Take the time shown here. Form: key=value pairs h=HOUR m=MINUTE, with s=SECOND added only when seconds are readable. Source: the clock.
h=4 m=6
